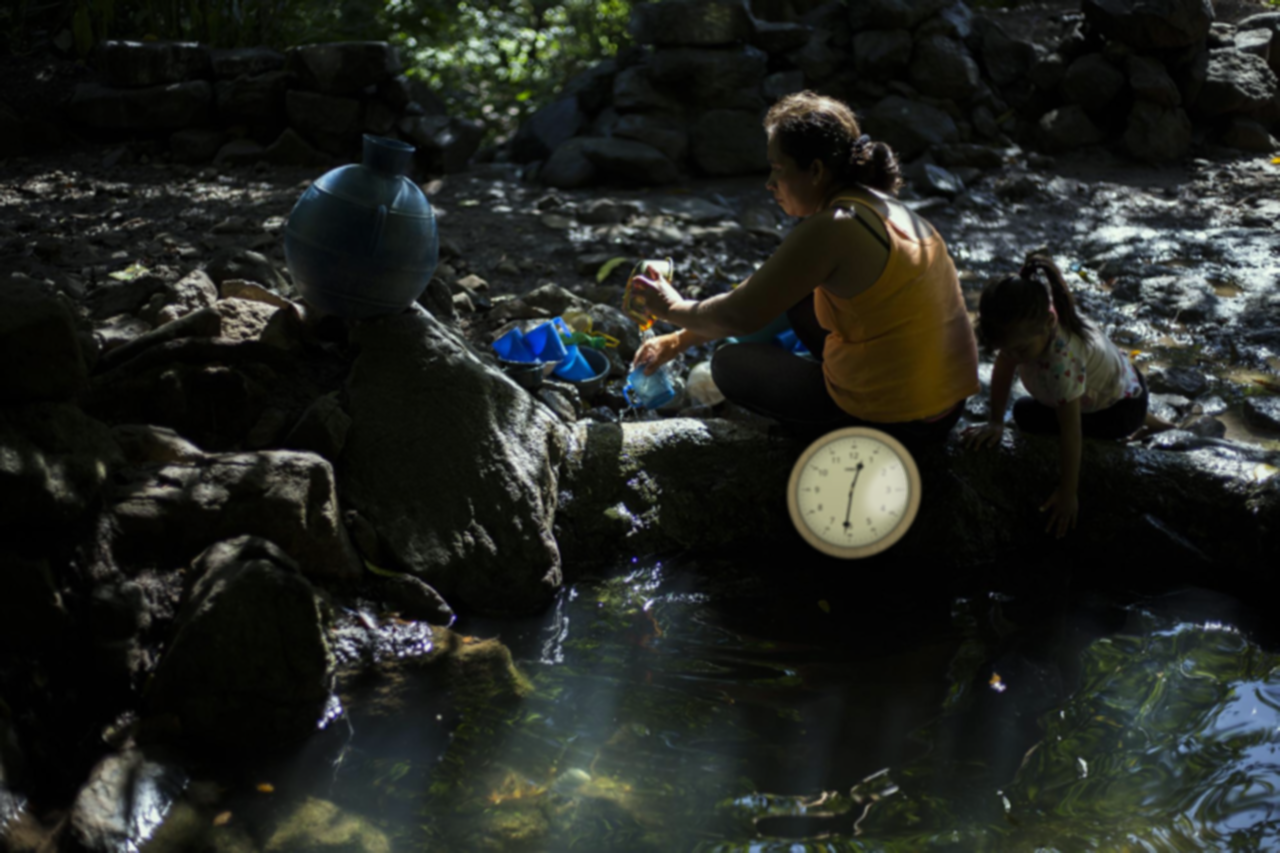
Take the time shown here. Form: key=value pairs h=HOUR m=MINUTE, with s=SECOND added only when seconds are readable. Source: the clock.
h=12 m=31
